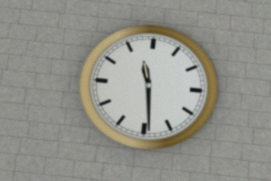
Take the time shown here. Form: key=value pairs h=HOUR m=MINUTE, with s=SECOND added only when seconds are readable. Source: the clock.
h=11 m=29
